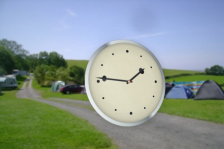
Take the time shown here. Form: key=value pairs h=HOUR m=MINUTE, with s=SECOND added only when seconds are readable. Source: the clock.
h=1 m=46
